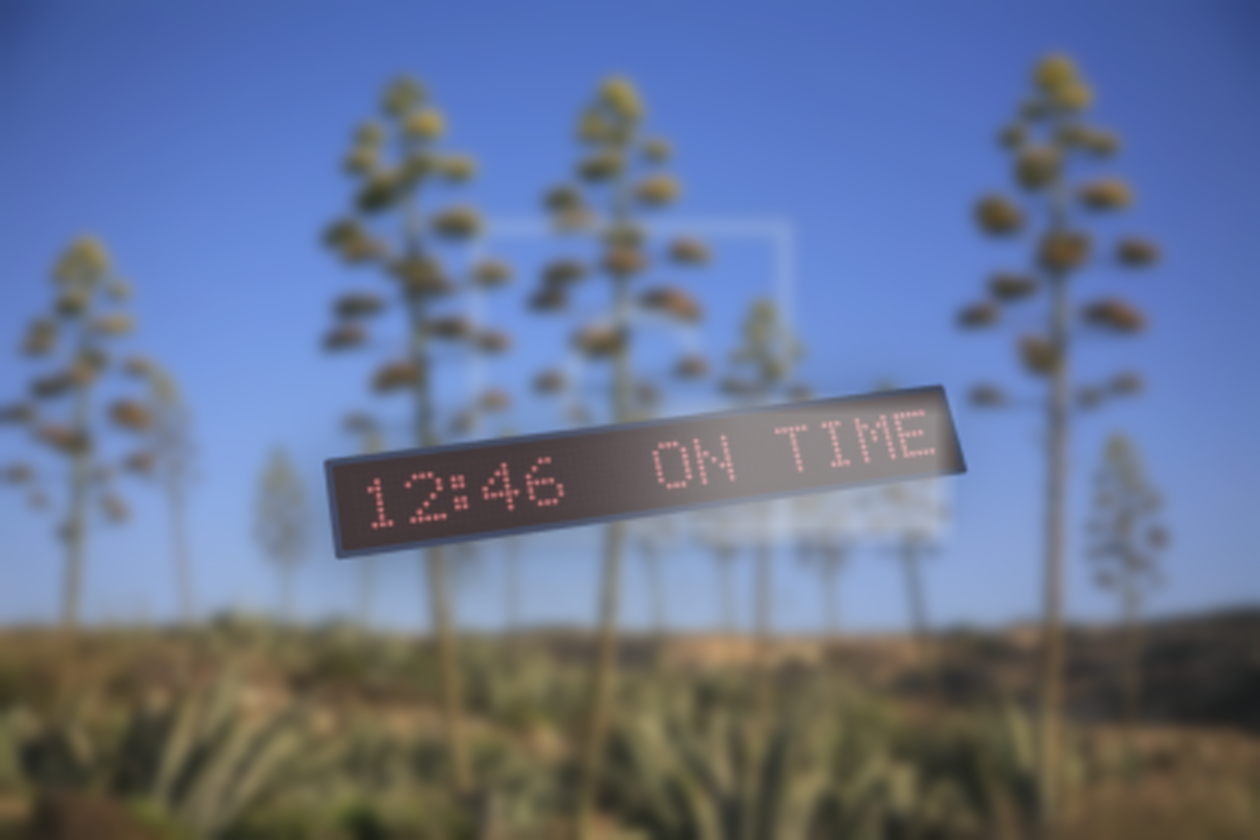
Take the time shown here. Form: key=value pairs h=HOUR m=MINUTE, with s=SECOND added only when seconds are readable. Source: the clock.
h=12 m=46
